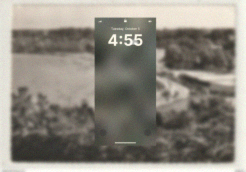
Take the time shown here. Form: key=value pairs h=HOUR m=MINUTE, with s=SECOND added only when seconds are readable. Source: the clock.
h=4 m=55
